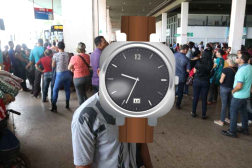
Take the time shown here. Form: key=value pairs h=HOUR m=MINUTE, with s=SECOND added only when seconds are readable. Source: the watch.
h=9 m=34
